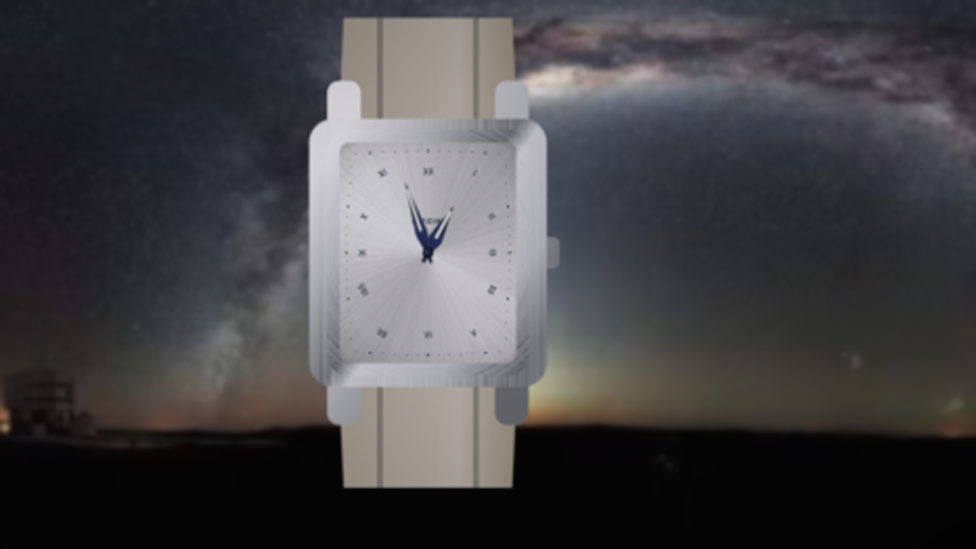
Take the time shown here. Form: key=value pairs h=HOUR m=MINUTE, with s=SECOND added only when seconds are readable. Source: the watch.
h=12 m=57
